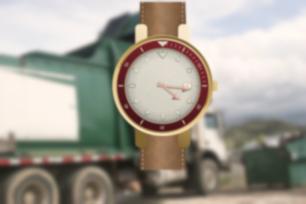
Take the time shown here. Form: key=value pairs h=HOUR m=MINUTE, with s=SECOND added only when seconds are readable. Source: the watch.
h=4 m=16
